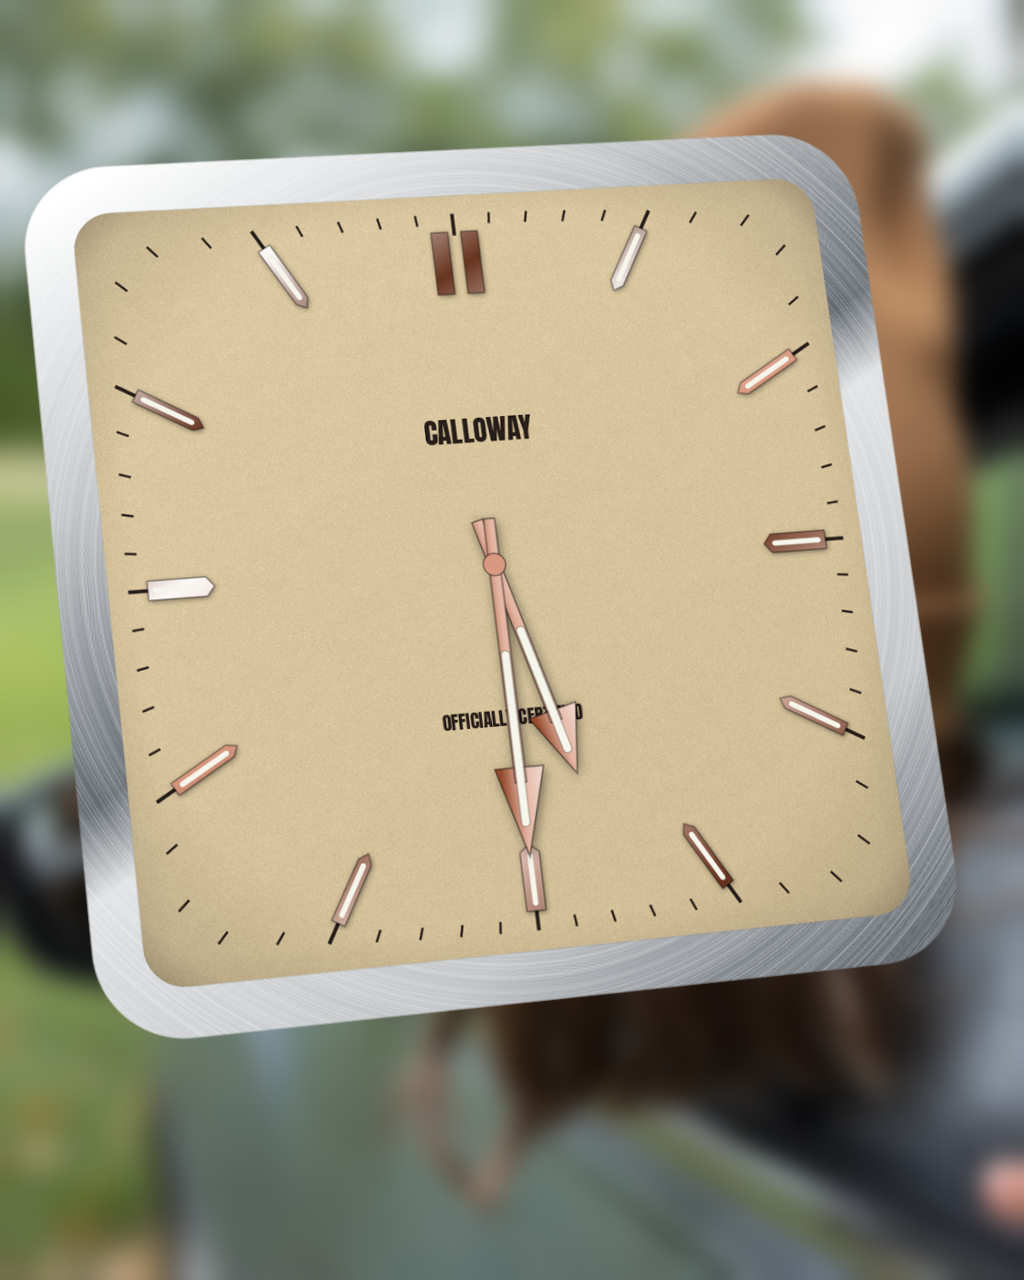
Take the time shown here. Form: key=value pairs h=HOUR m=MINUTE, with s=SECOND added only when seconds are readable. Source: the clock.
h=5 m=30
